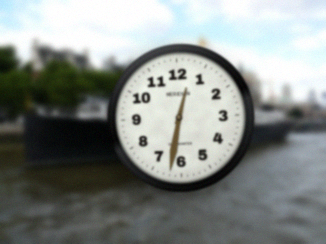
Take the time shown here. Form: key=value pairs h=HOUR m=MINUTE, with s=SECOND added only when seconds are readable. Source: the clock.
h=12 m=32
